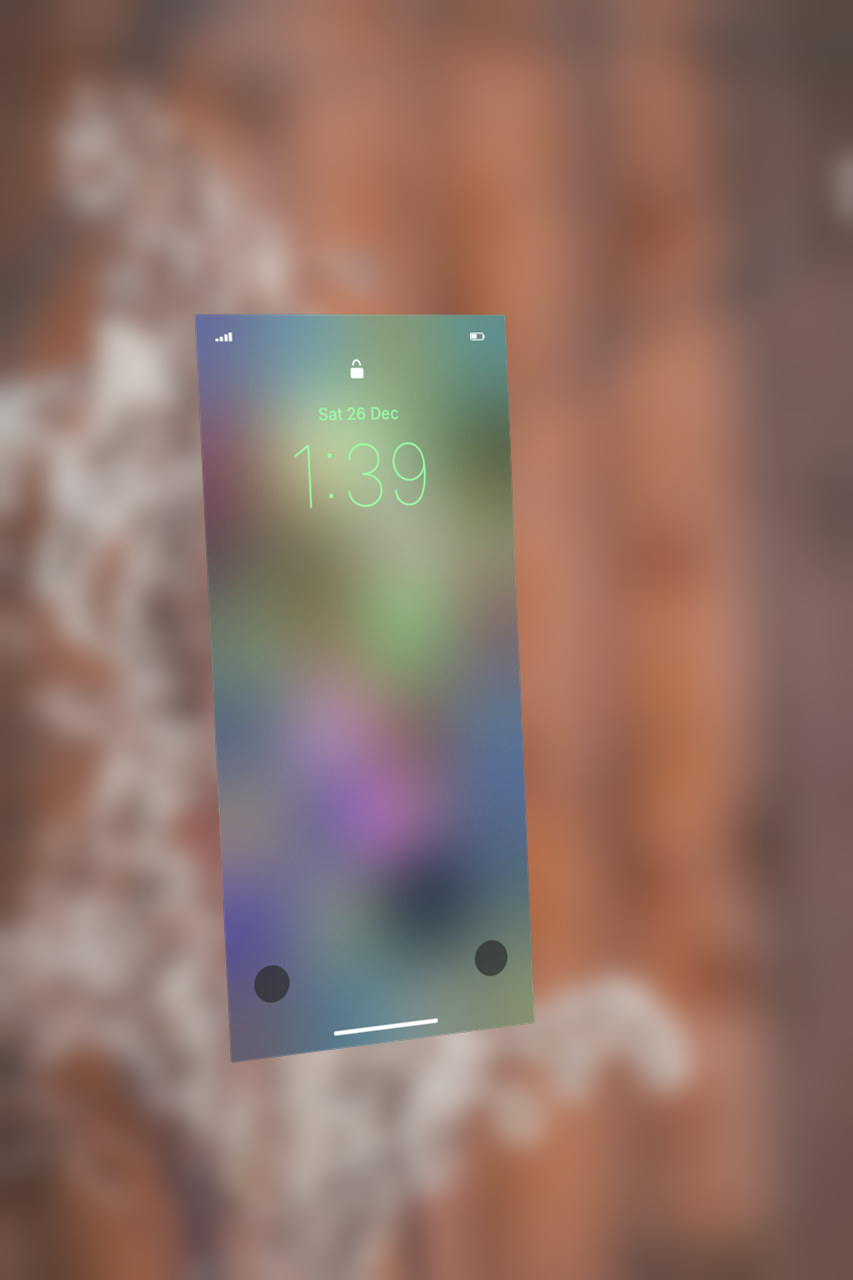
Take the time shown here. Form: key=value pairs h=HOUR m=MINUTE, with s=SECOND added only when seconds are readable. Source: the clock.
h=1 m=39
